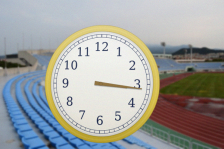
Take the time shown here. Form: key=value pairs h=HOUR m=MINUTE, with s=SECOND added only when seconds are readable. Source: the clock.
h=3 m=16
